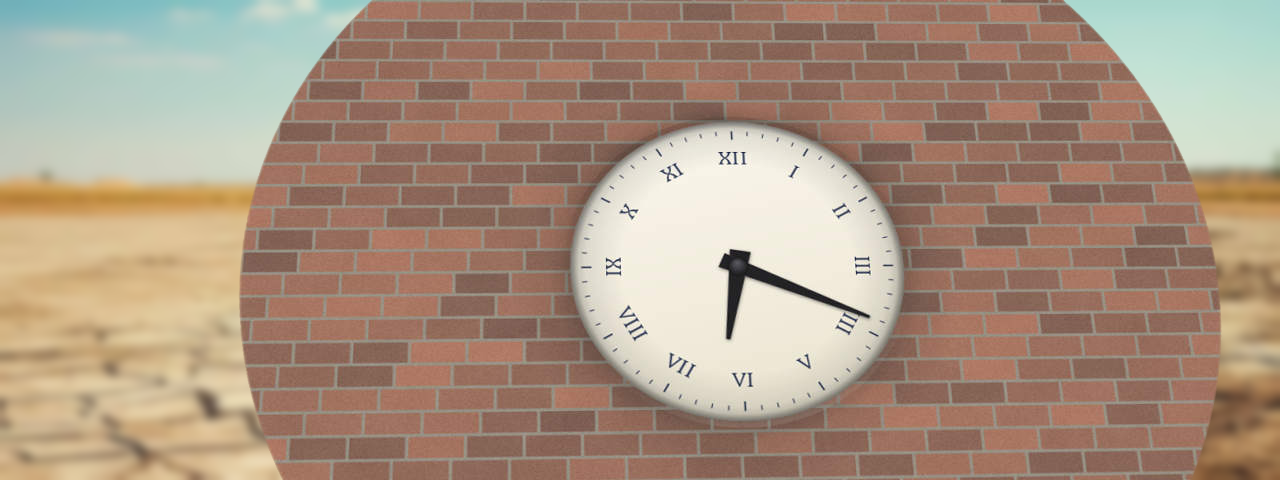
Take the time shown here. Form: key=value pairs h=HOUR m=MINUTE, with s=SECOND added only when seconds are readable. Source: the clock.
h=6 m=19
